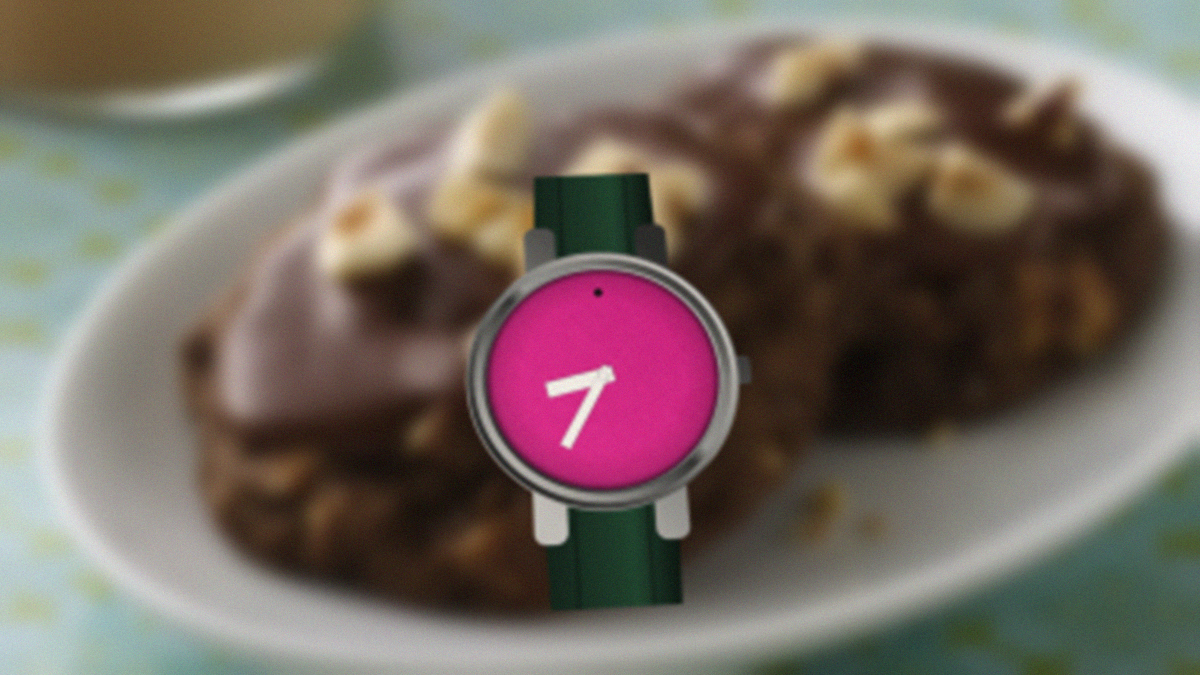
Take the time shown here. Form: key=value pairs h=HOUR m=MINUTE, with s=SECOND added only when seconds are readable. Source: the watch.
h=8 m=35
